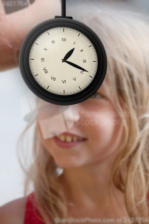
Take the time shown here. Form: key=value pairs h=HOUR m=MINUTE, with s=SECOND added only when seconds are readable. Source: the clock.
h=1 m=19
